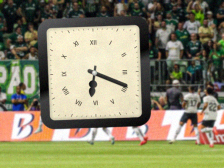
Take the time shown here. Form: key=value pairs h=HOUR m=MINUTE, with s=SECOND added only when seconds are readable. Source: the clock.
h=6 m=19
